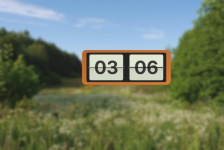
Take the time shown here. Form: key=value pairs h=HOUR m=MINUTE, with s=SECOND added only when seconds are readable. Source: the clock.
h=3 m=6
